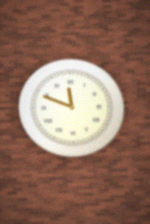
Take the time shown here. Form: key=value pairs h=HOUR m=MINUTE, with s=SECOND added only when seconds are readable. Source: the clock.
h=11 m=49
